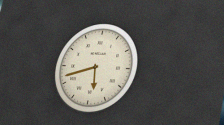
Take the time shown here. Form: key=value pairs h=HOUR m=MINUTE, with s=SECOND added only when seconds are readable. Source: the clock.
h=5 m=42
